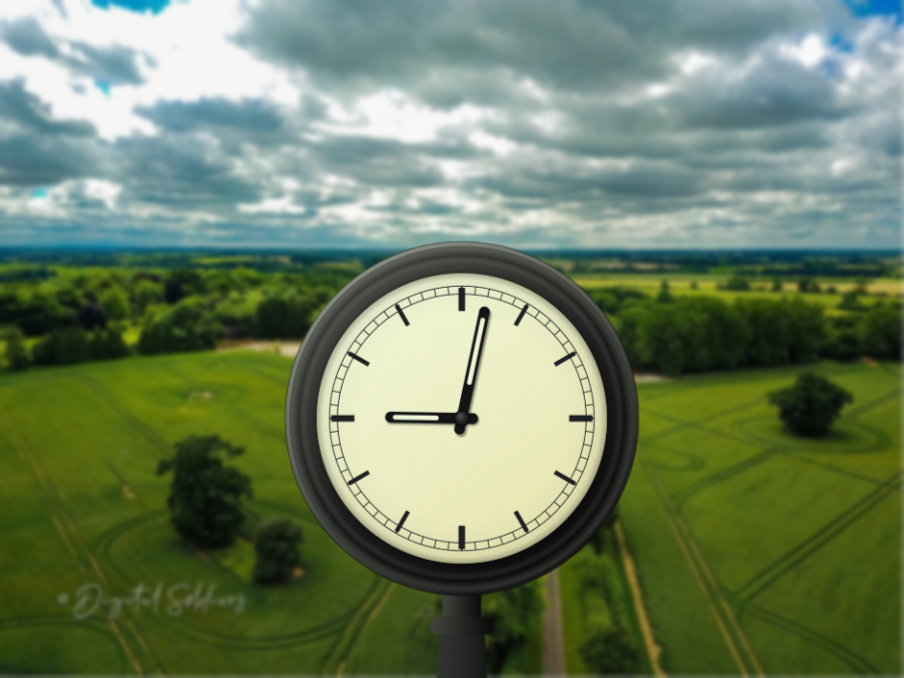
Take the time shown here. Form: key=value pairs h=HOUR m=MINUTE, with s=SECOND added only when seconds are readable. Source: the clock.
h=9 m=2
